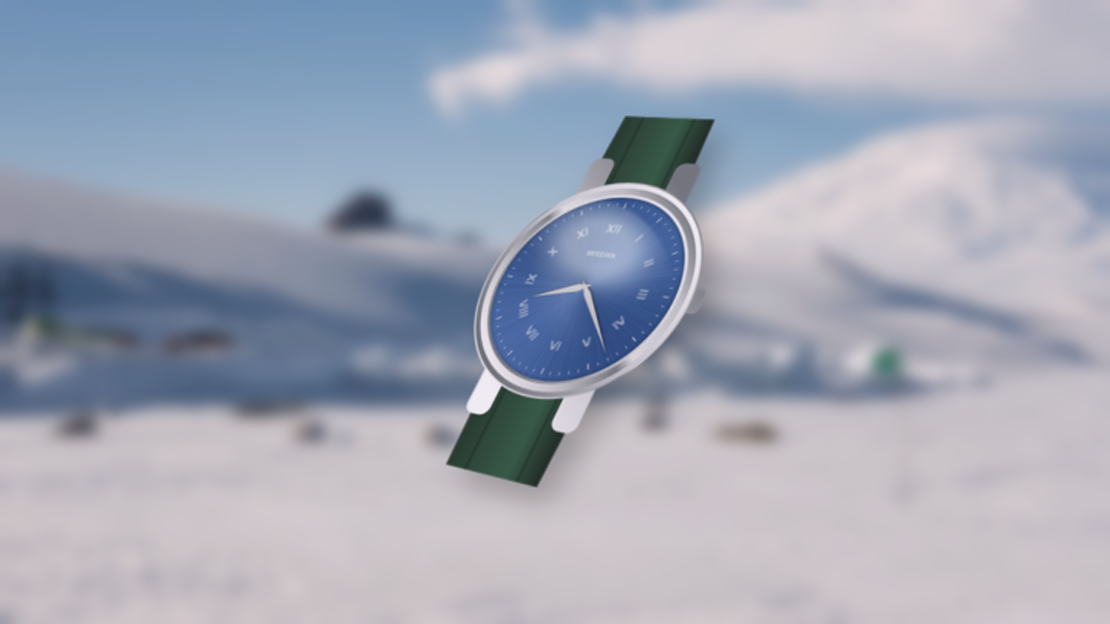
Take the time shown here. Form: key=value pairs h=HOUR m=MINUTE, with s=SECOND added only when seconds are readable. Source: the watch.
h=8 m=23
